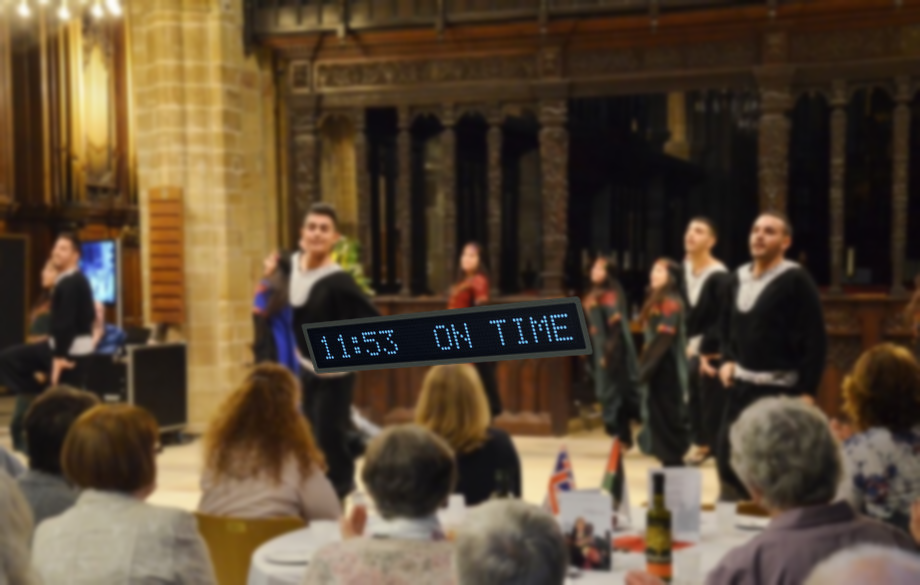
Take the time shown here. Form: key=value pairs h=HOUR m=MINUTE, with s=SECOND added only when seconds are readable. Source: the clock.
h=11 m=53
